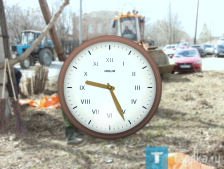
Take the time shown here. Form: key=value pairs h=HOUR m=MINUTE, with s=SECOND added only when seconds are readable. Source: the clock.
h=9 m=26
